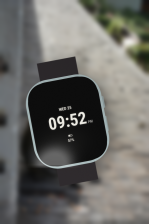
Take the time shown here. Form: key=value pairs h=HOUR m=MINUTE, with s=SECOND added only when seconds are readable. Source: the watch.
h=9 m=52
